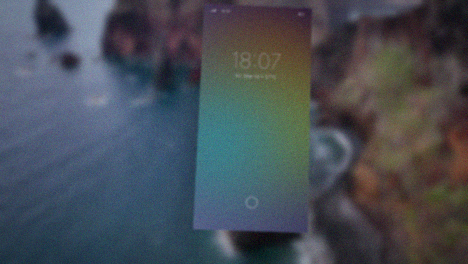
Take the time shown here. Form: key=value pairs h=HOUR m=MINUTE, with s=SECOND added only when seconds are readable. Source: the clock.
h=18 m=7
